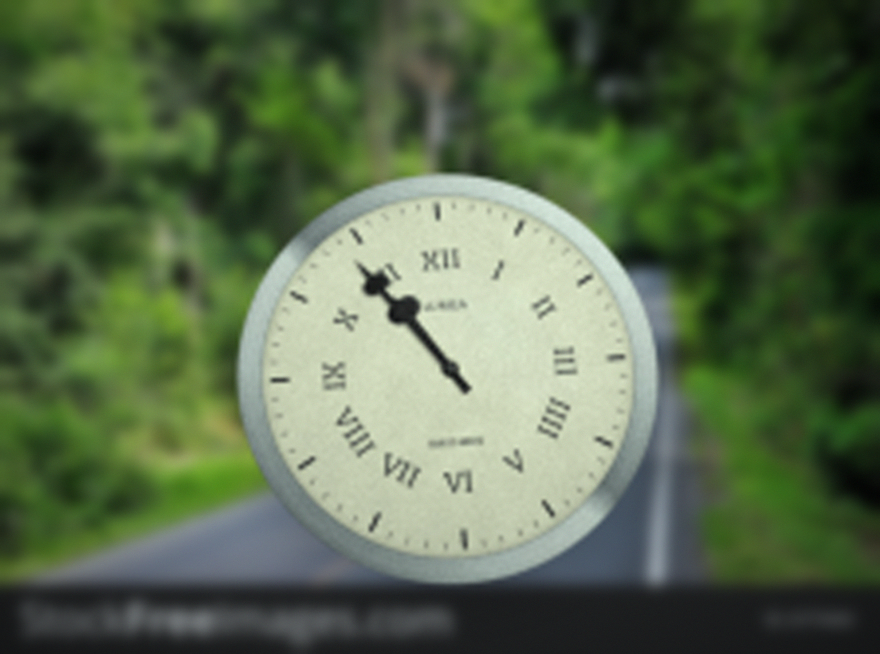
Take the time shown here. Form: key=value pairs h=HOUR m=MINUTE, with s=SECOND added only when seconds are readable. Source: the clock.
h=10 m=54
